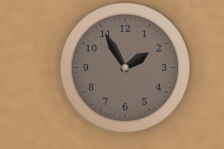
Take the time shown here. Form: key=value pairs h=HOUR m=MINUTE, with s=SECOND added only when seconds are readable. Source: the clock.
h=1 m=55
